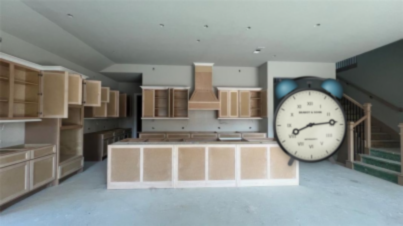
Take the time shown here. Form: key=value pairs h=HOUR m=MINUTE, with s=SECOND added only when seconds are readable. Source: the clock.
h=8 m=14
